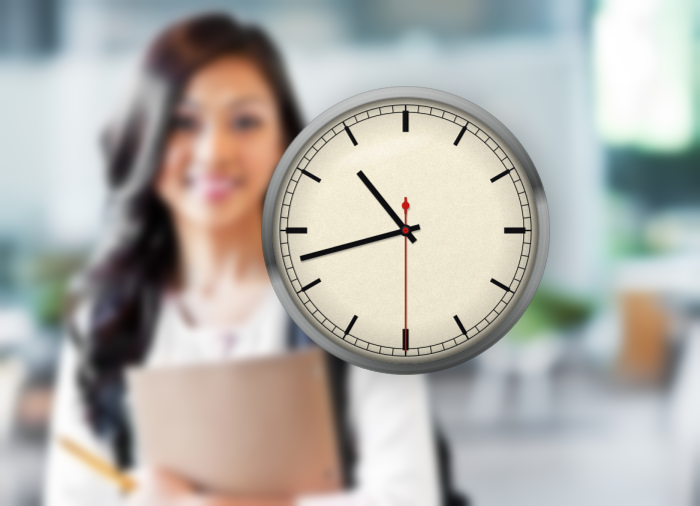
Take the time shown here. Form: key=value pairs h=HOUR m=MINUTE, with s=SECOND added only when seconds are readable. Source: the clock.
h=10 m=42 s=30
